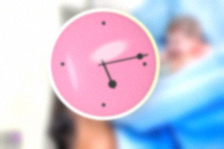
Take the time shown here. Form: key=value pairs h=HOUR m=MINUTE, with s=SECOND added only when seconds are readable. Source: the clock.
h=5 m=13
